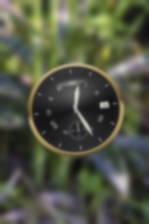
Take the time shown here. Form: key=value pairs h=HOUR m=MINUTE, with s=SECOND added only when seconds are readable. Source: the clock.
h=12 m=26
